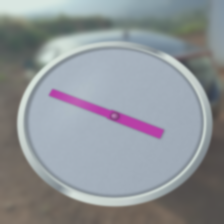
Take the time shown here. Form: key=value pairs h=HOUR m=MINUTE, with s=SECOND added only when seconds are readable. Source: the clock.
h=3 m=49
